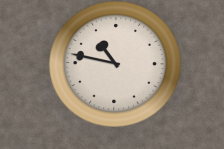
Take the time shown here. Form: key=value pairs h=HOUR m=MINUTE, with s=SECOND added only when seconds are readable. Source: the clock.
h=10 m=47
